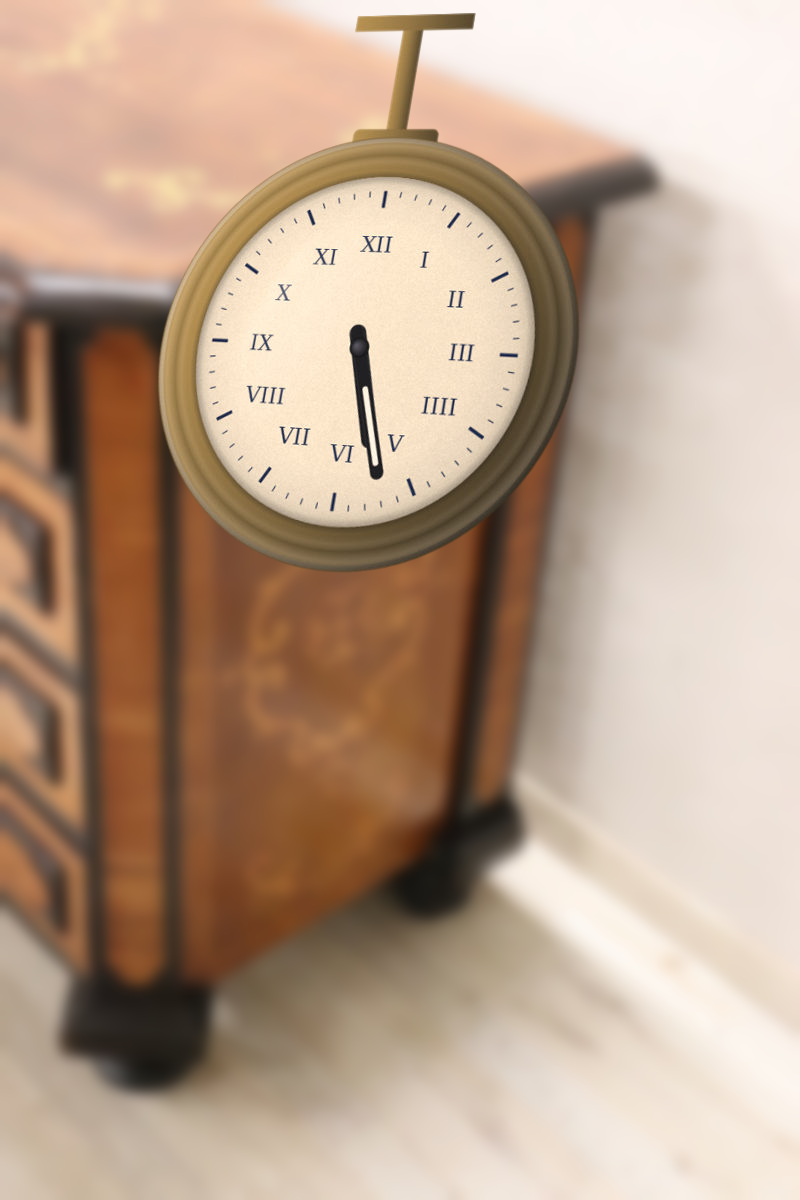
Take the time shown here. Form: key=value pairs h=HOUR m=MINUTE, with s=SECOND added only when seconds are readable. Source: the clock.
h=5 m=27
